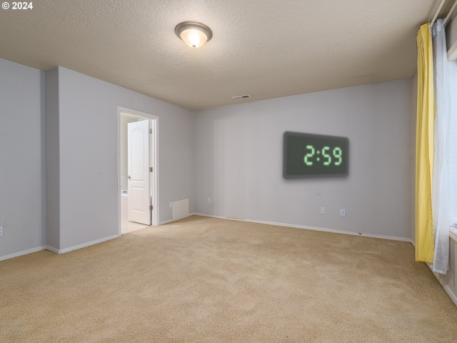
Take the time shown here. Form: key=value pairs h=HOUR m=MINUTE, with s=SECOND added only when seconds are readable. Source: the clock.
h=2 m=59
